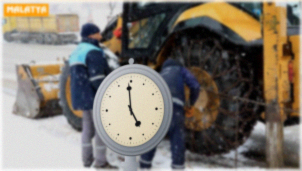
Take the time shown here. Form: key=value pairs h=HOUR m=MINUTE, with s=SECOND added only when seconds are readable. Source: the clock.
h=4 m=59
